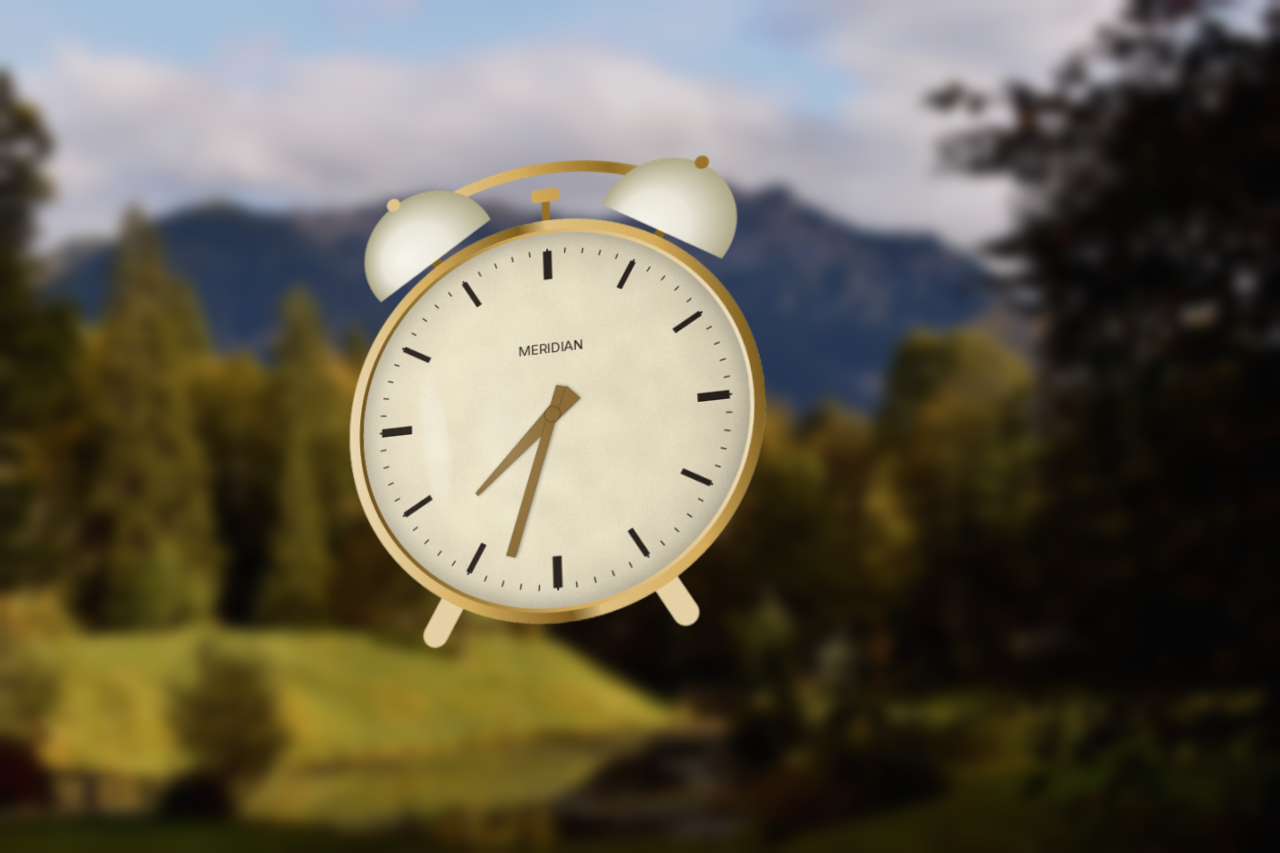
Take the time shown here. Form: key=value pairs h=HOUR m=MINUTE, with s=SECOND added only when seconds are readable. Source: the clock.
h=7 m=33
